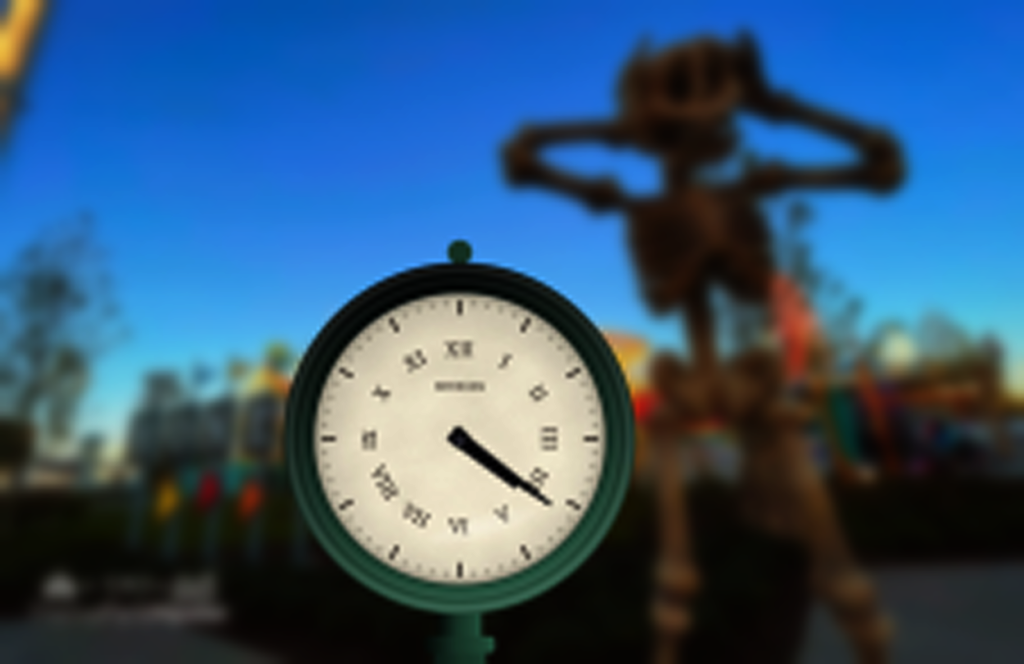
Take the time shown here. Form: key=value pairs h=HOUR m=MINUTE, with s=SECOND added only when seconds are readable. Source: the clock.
h=4 m=21
